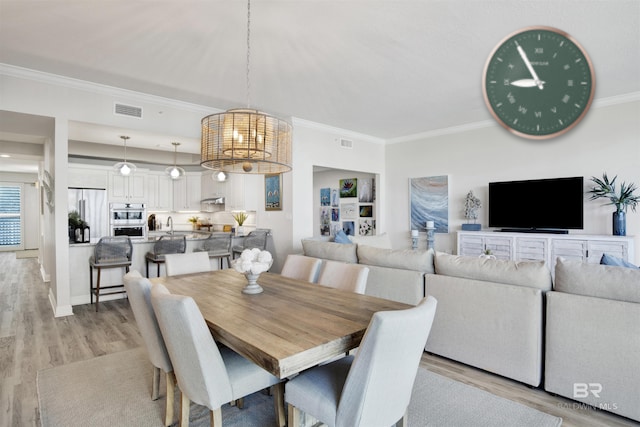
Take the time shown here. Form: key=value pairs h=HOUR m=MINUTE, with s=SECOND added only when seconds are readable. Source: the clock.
h=8 m=55
